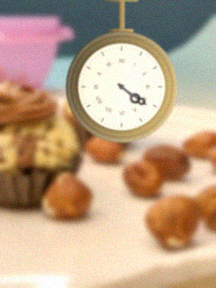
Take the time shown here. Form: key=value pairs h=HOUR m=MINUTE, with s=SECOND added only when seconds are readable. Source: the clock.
h=4 m=21
